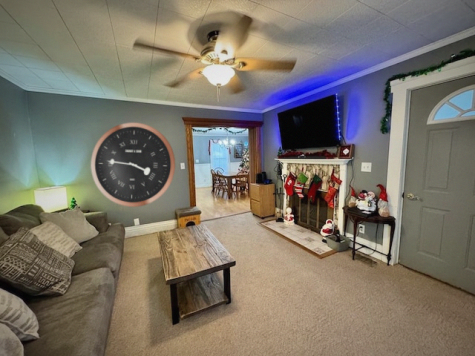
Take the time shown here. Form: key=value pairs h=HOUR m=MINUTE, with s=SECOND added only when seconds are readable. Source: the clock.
h=3 m=46
